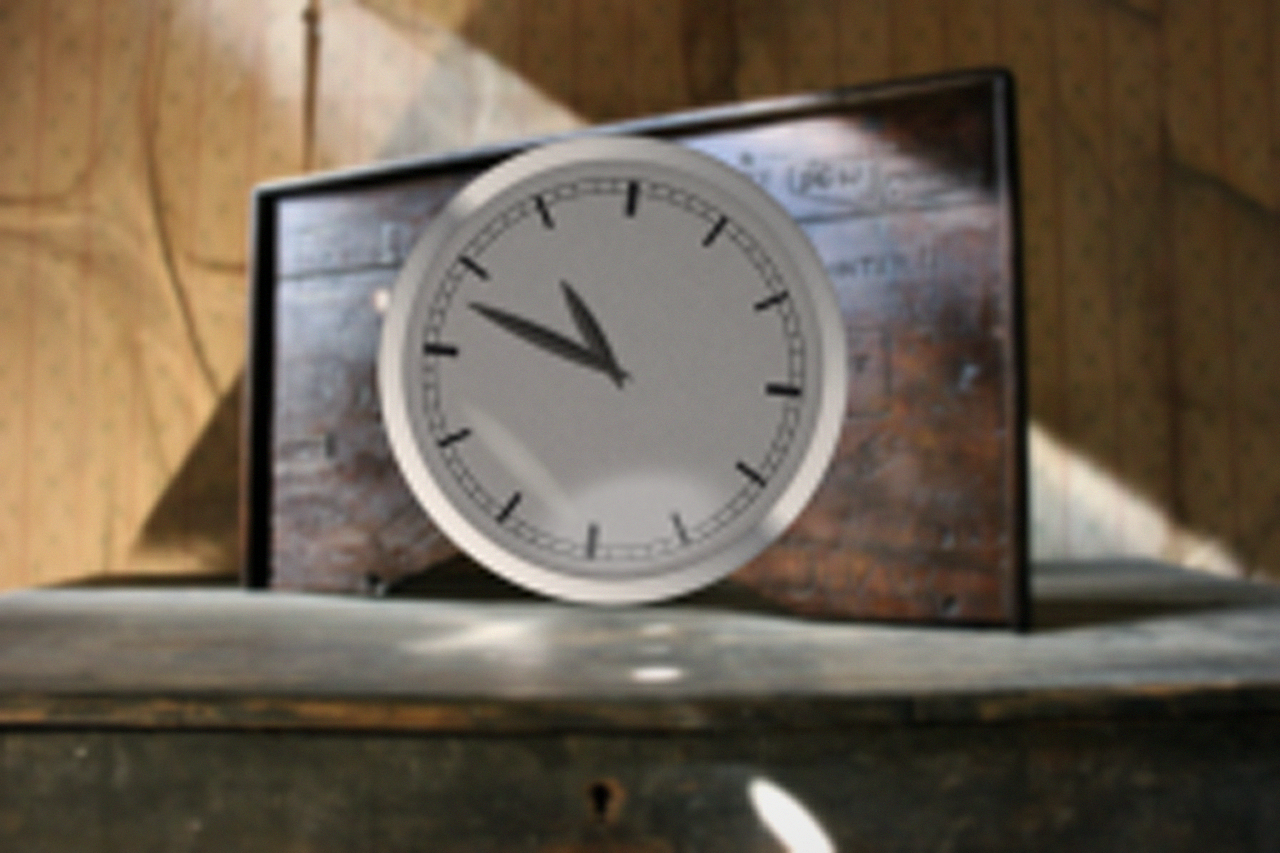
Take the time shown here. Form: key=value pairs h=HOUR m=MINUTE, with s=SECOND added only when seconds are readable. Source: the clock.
h=10 m=48
